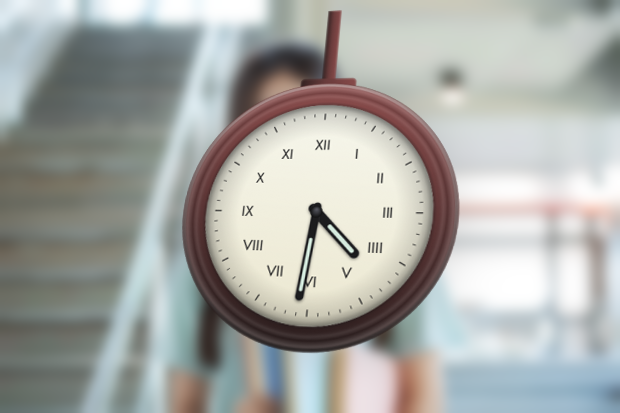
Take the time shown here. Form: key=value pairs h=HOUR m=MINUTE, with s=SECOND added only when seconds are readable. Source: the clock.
h=4 m=31
